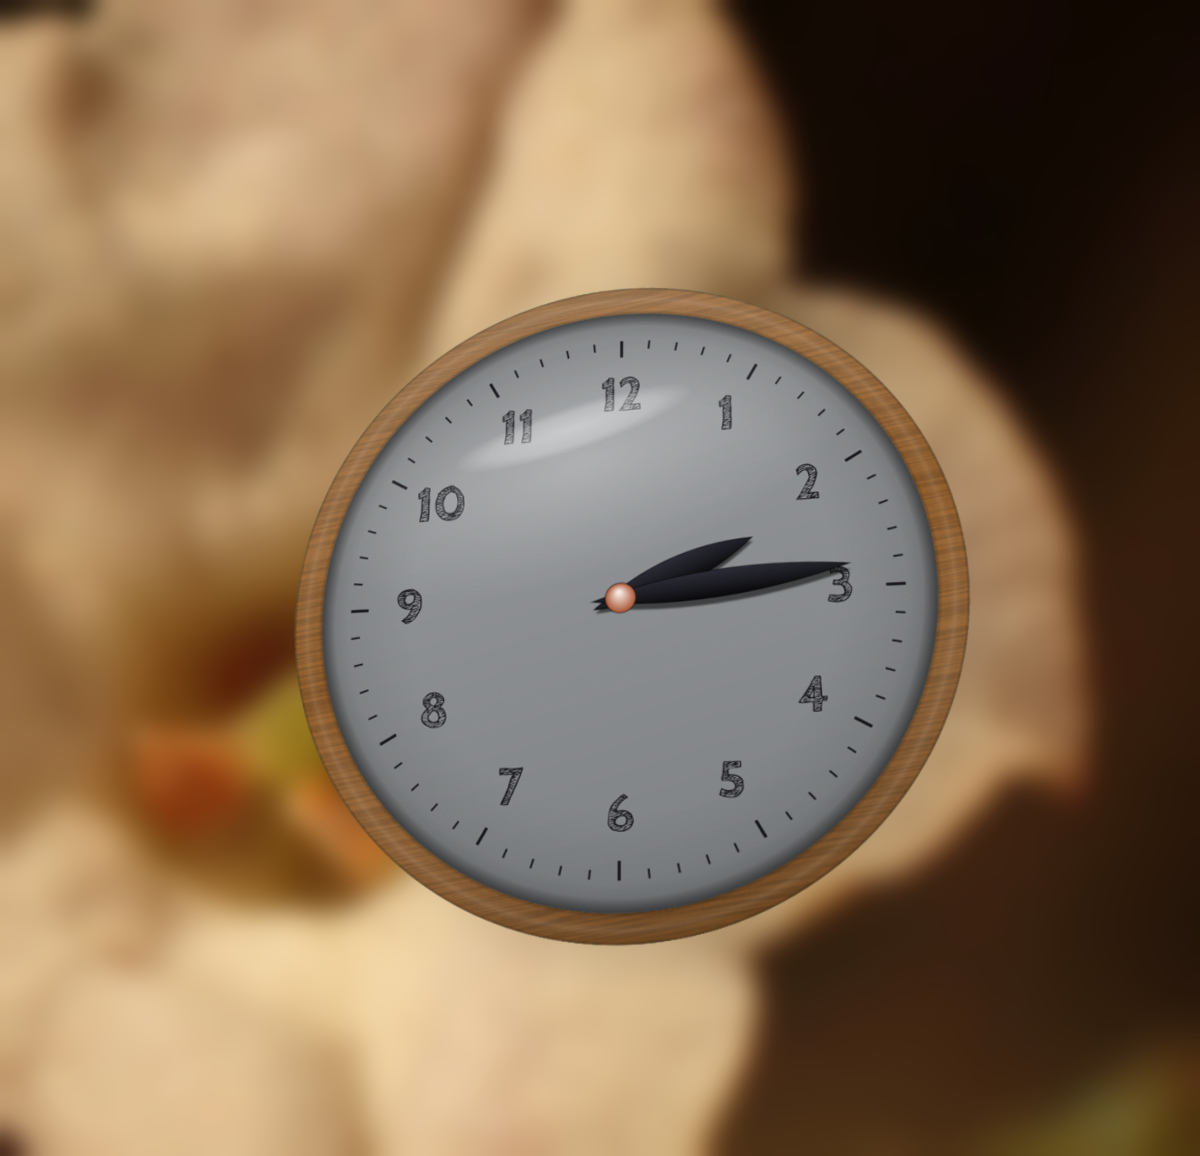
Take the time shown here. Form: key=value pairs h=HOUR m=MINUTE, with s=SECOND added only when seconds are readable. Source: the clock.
h=2 m=14
